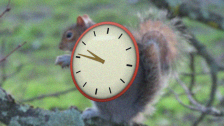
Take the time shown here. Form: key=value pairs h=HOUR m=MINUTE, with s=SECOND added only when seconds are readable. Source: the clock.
h=9 m=46
